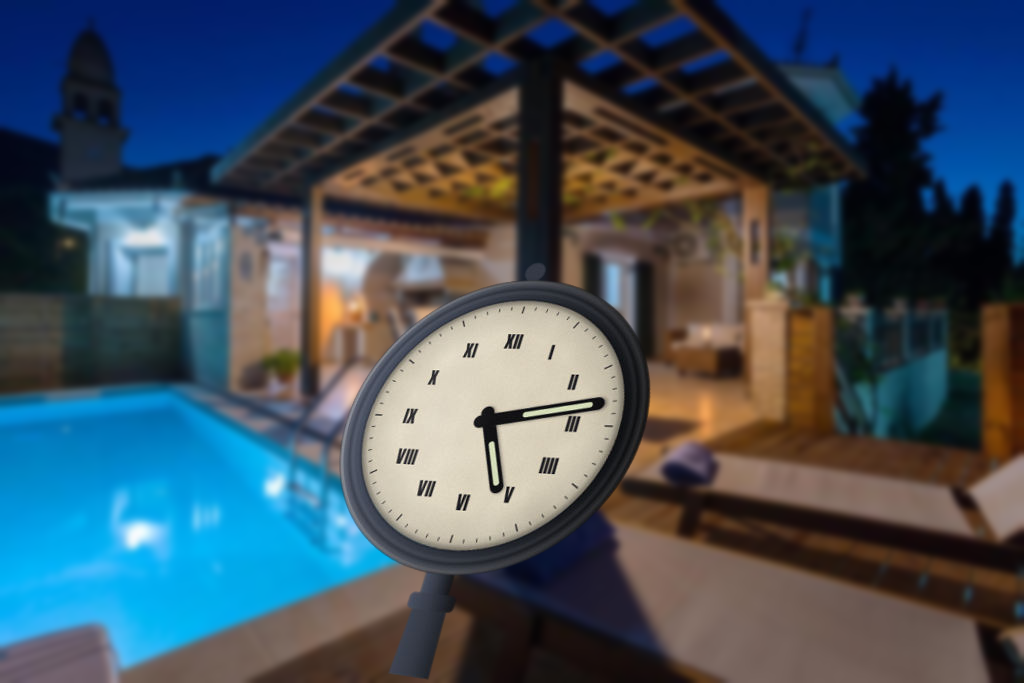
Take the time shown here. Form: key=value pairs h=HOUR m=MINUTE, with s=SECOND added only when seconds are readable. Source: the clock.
h=5 m=13
